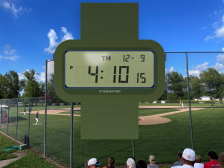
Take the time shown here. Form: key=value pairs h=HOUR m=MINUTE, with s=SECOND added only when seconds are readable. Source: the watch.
h=4 m=10 s=15
